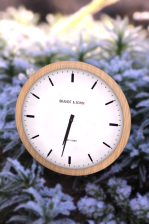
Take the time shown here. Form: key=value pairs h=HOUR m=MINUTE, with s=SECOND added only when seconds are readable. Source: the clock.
h=6 m=32
